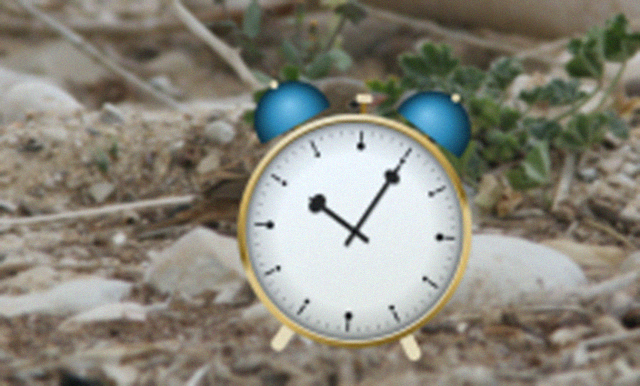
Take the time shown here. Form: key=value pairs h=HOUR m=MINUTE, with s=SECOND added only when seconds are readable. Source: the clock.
h=10 m=5
